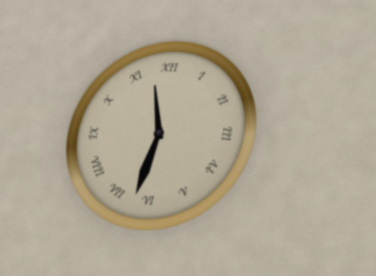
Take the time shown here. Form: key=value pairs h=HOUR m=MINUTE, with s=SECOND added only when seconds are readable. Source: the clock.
h=11 m=32
